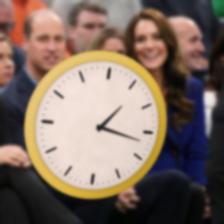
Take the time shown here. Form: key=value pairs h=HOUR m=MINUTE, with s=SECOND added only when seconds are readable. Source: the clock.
h=1 m=17
